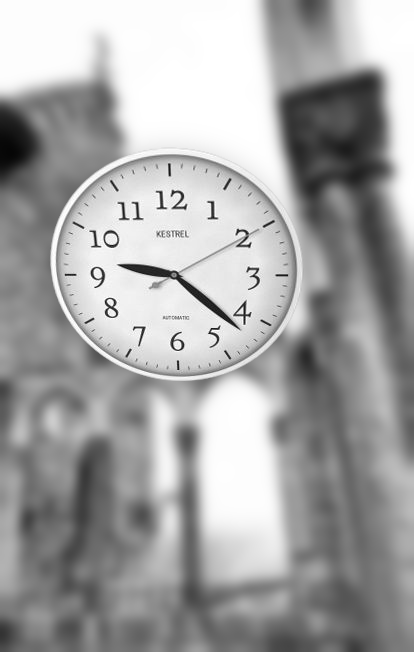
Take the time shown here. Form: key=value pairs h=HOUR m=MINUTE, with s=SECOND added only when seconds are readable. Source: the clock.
h=9 m=22 s=10
